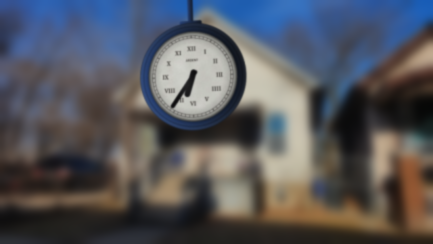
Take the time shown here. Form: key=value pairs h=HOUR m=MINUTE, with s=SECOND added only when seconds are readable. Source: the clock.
h=6 m=36
